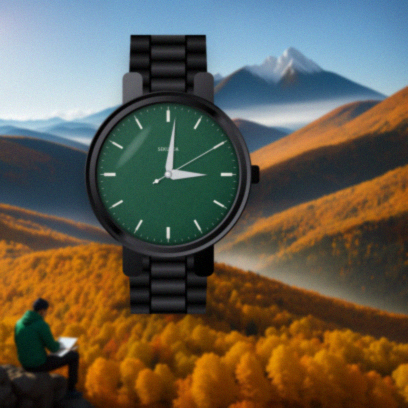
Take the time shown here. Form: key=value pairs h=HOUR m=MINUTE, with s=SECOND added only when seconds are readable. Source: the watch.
h=3 m=1 s=10
